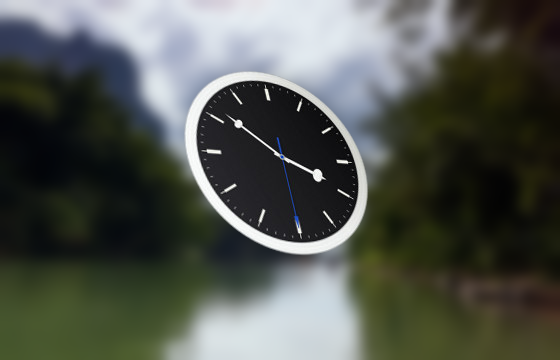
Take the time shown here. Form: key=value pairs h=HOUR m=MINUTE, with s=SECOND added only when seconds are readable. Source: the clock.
h=3 m=51 s=30
